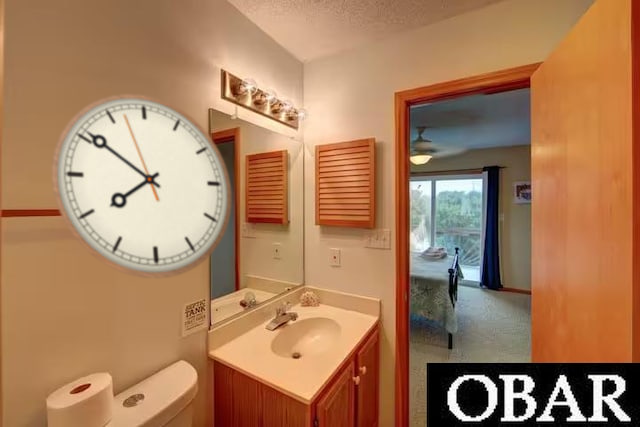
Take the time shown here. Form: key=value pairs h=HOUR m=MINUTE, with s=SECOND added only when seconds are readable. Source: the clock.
h=7 m=50 s=57
